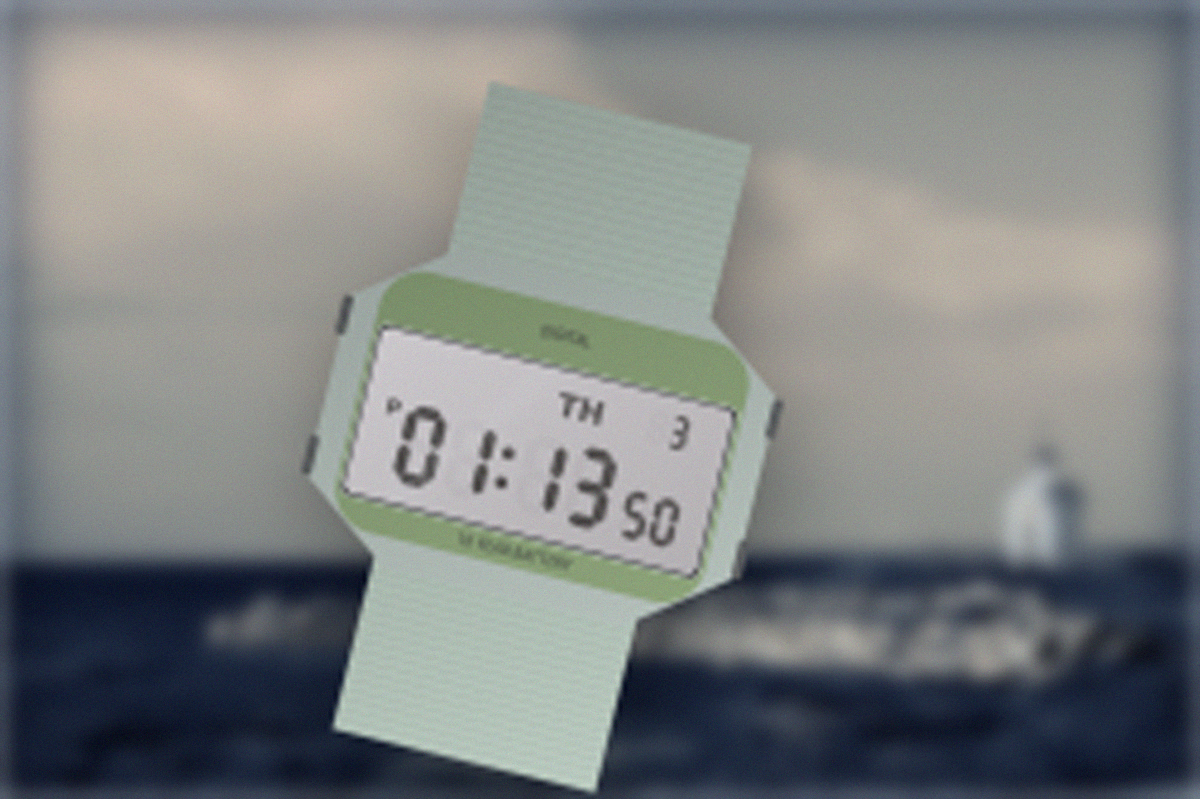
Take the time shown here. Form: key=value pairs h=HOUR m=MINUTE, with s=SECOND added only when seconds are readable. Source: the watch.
h=1 m=13 s=50
